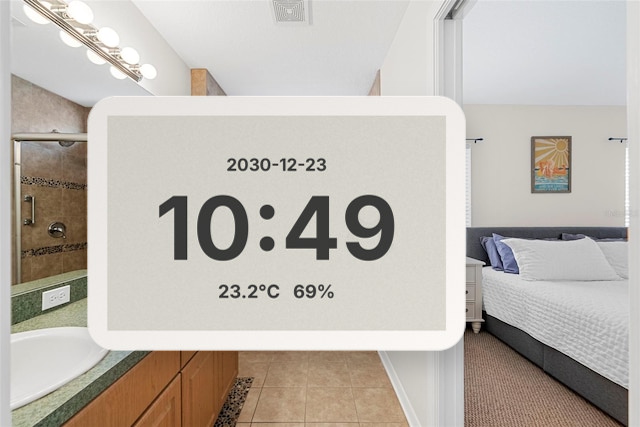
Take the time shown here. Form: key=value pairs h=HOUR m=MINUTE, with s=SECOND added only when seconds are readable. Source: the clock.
h=10 m=49
